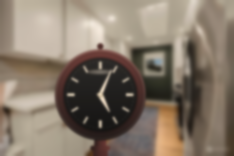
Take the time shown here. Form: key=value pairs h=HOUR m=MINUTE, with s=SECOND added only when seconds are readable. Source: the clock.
h=5 m=4
